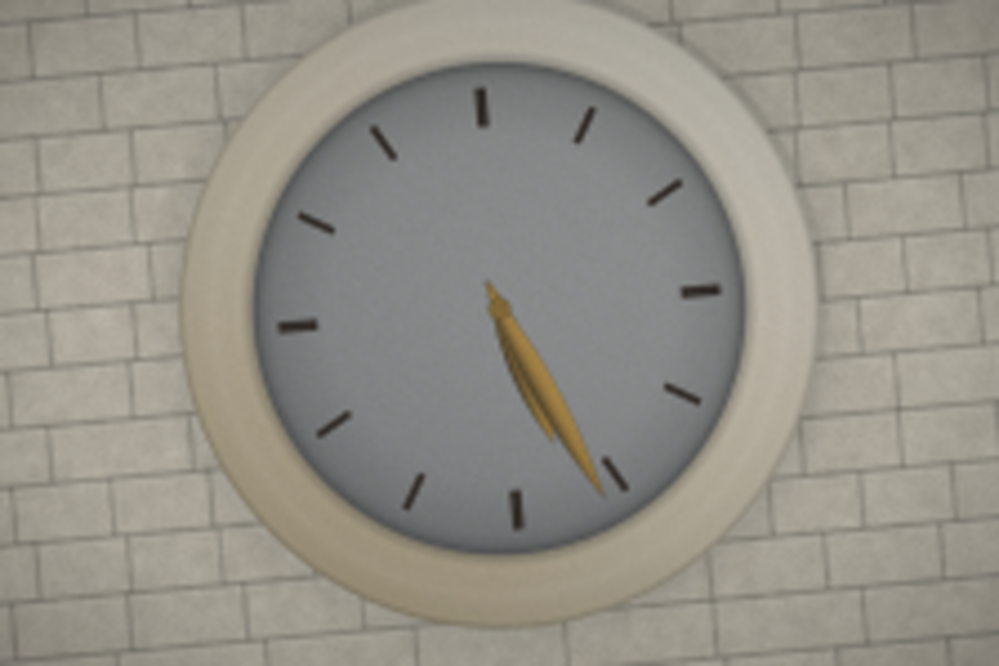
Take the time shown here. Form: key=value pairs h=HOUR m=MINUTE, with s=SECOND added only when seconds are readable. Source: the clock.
h=5 m=26
